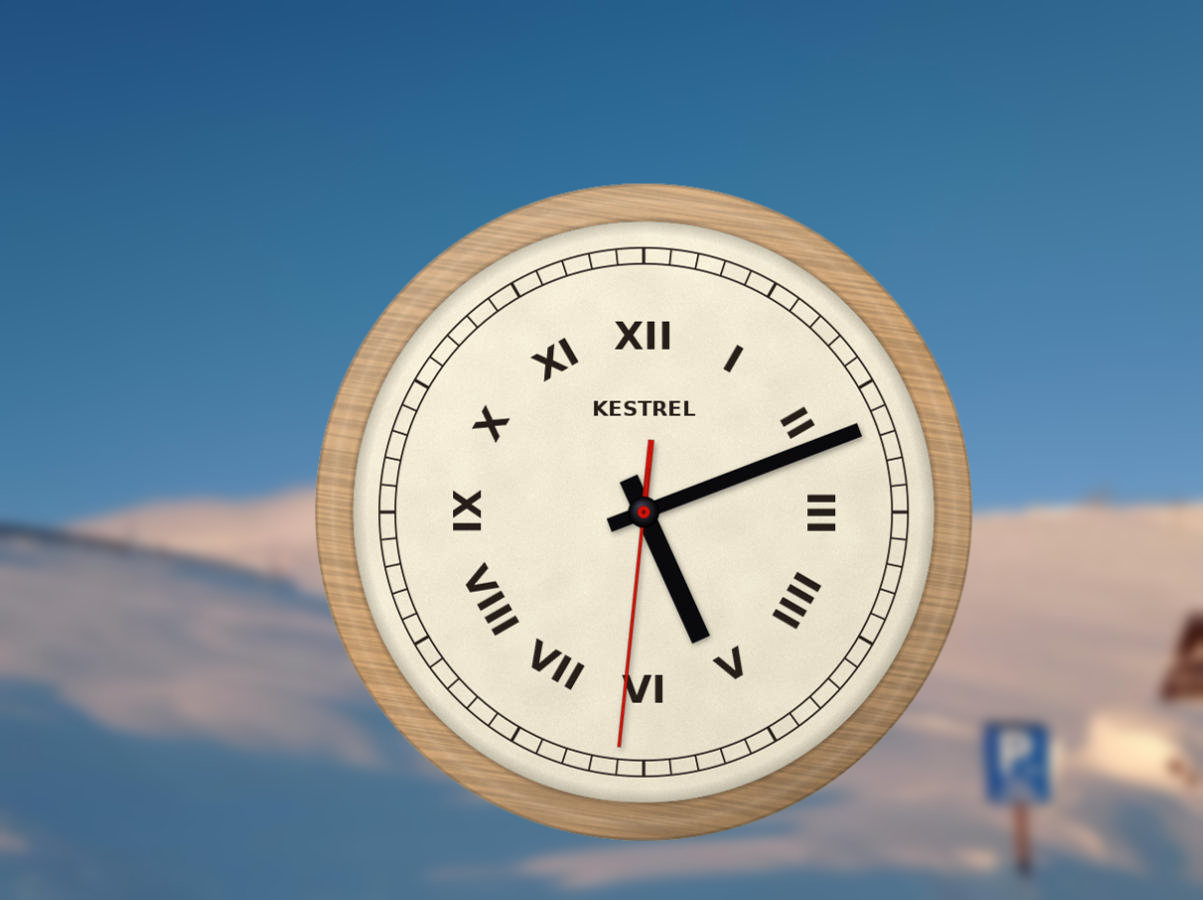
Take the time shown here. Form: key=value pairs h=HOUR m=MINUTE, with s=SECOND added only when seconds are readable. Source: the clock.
h=5 m=11 s=31
